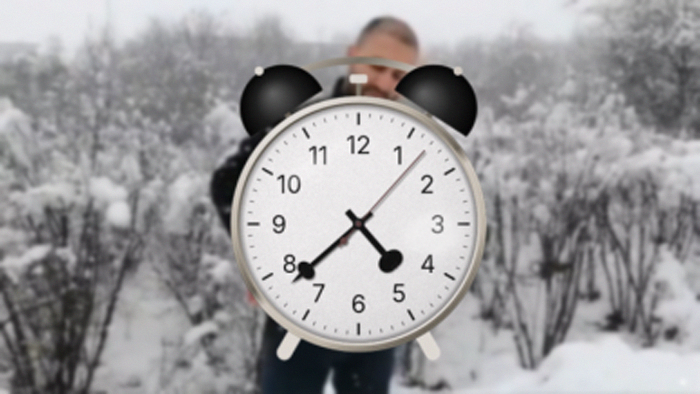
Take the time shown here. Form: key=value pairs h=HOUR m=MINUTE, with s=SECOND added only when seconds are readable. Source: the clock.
h=4 m=38 s=7
